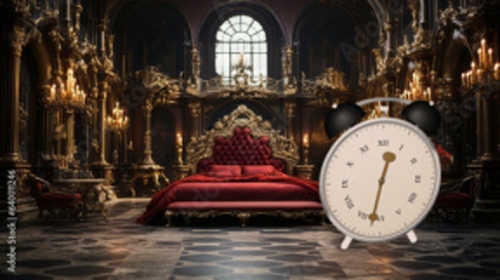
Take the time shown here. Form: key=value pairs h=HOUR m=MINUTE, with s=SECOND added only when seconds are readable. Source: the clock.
h=12 m=32
